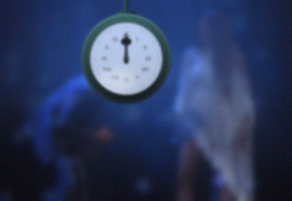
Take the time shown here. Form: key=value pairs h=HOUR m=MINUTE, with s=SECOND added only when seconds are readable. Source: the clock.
h=12 m=0
